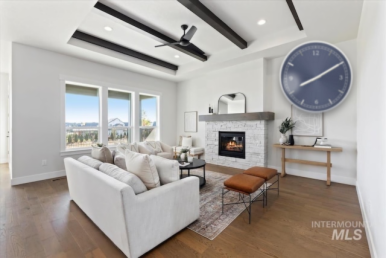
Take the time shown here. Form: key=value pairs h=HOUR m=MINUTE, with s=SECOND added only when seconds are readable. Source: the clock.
h=8 m=10
